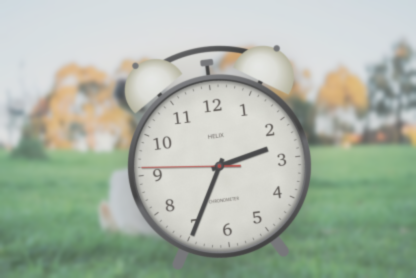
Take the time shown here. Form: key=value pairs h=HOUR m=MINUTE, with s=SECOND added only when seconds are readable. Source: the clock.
h=2 m=34 s=46
